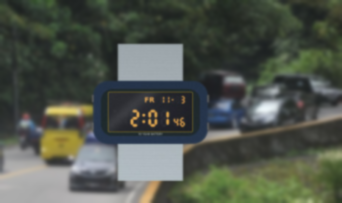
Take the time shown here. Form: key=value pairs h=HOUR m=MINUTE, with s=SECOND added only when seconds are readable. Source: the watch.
h=2 m=1
